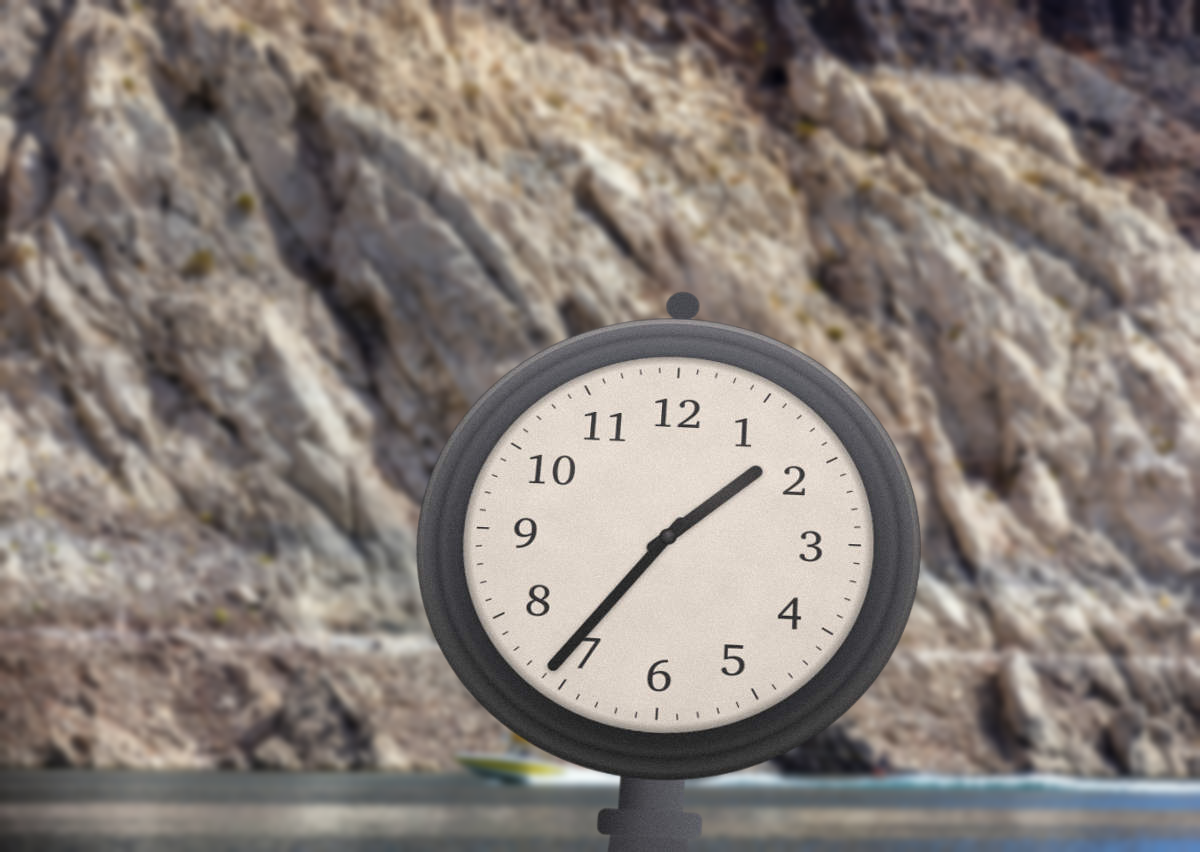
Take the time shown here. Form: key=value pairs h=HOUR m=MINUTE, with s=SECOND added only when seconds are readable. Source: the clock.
h=1 m=36
